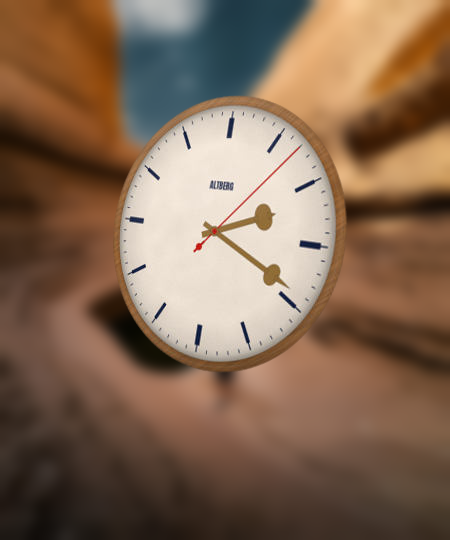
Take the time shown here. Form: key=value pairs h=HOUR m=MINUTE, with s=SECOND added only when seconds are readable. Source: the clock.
h=2 m=19 s=7
